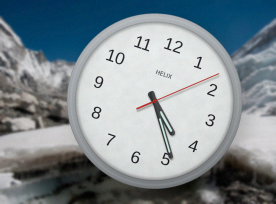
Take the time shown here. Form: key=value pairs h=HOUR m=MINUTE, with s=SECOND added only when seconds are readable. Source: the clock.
h=4 m=24 s=8
